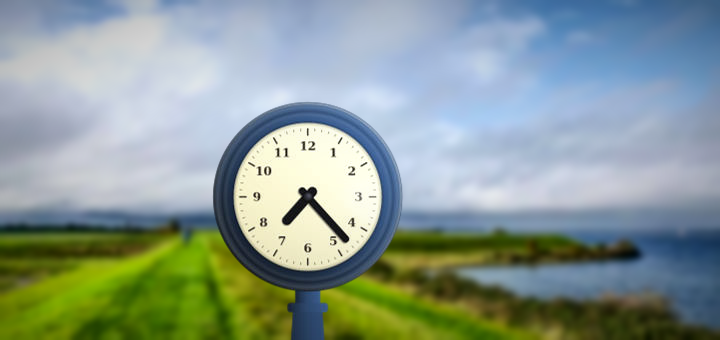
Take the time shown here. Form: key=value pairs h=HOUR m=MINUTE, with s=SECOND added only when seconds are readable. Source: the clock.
h=7 m=23
